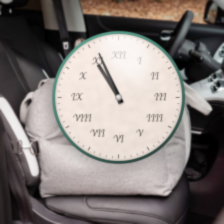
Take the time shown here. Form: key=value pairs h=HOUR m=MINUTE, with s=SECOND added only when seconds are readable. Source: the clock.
h=10 m=56
